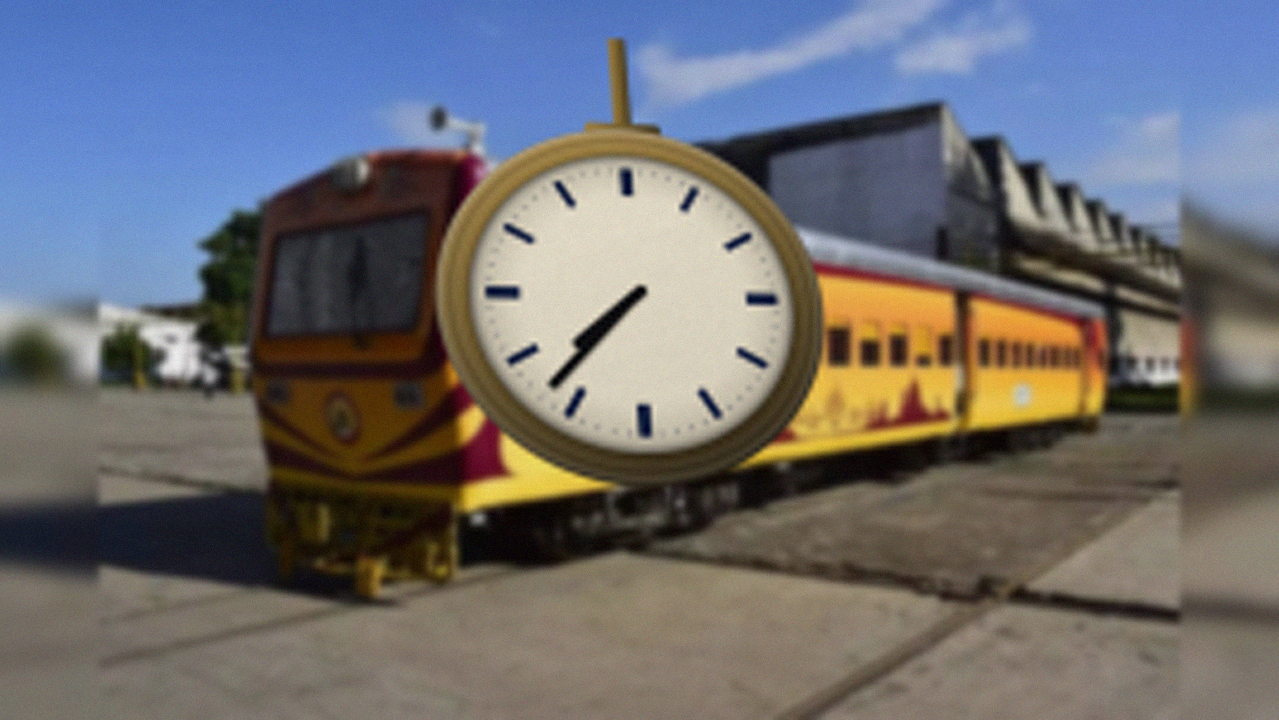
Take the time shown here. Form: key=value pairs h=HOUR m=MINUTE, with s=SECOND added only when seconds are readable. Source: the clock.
h=7 m=37
